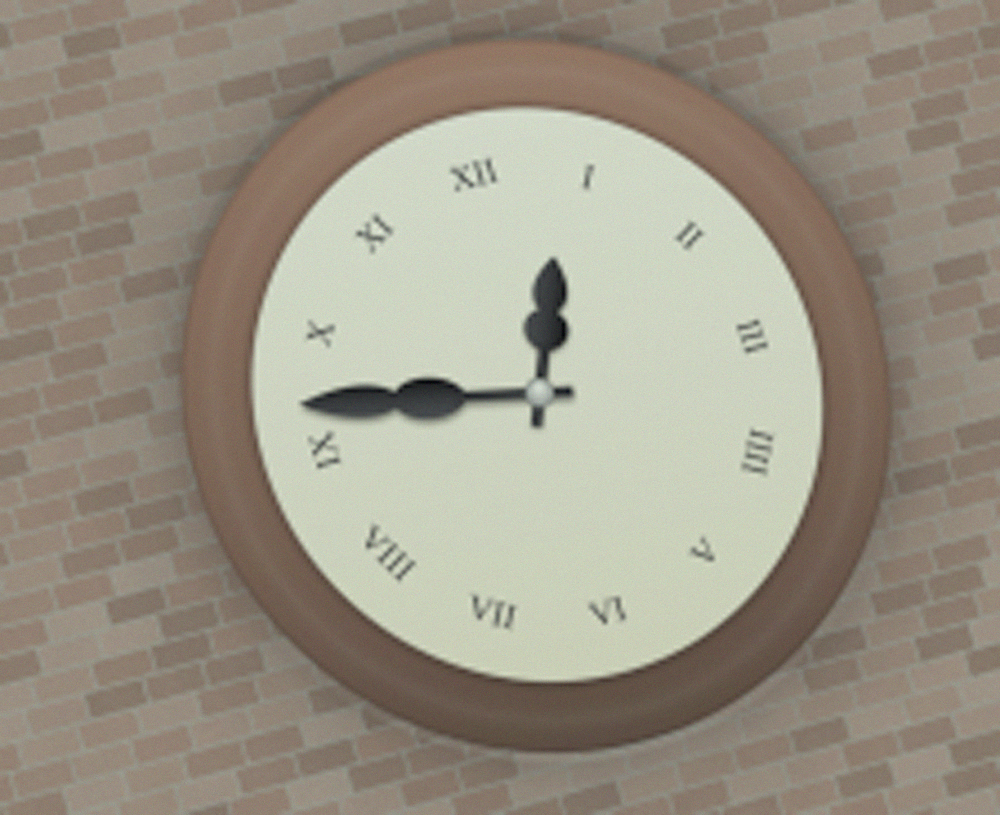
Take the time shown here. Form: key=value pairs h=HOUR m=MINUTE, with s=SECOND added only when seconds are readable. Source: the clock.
h=12 m=47
